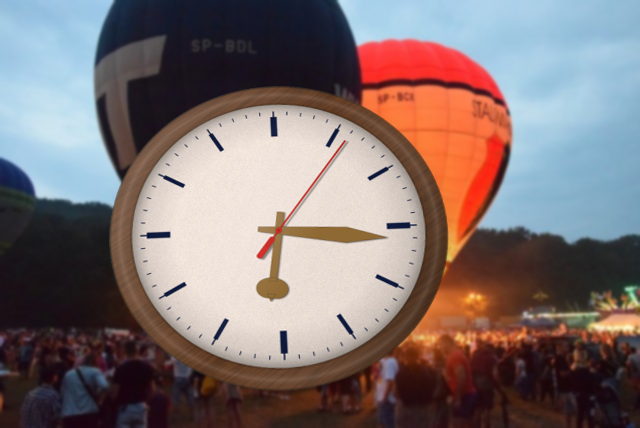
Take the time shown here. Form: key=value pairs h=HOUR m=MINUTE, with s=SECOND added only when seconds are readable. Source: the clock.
h=6 m=16 s=6
